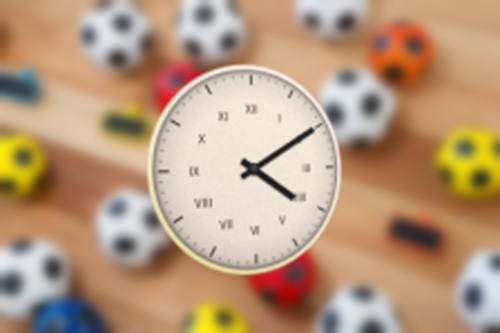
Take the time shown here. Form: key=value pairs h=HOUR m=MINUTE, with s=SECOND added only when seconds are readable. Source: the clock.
h=4 m=10
